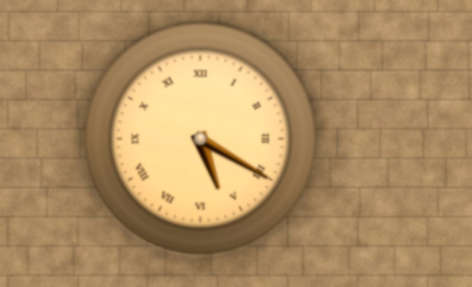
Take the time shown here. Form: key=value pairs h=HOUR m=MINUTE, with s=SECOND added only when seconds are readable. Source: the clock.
h=5 m=20
